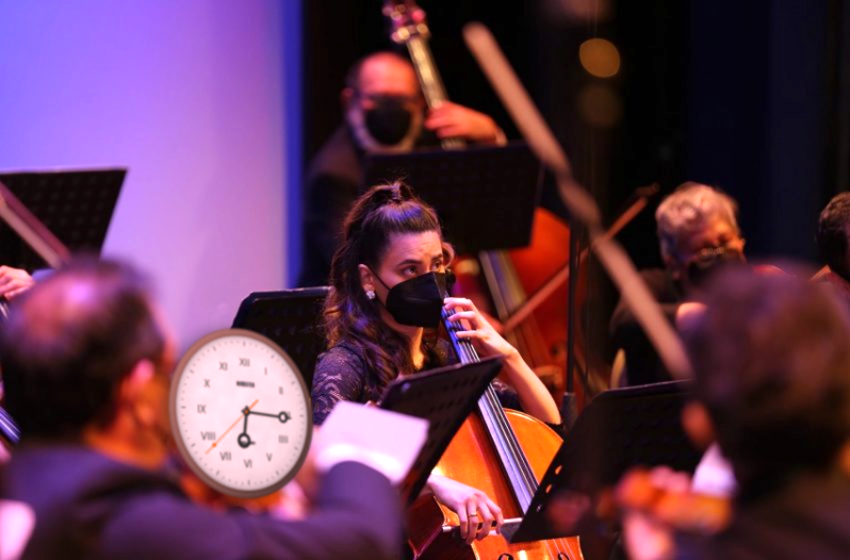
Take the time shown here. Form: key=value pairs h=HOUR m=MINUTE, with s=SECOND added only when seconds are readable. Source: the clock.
h=6 m=15 s=38
